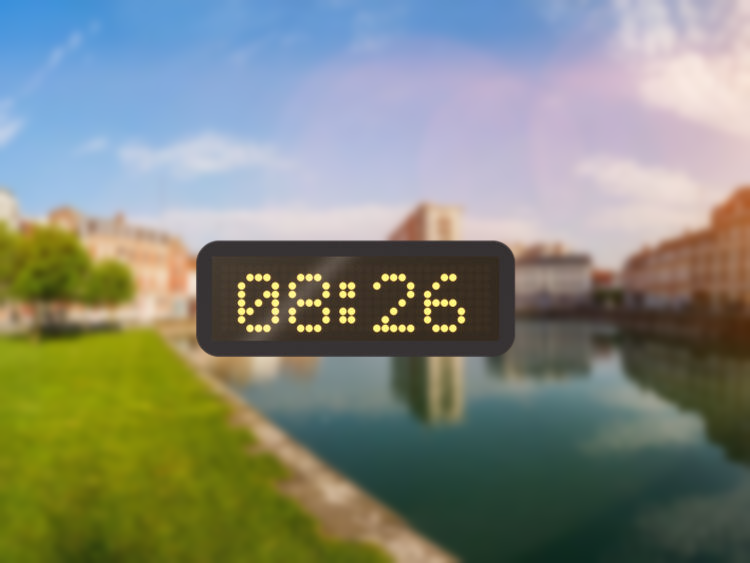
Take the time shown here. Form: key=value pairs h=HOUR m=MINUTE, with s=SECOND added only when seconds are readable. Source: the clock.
h=8 m=26
